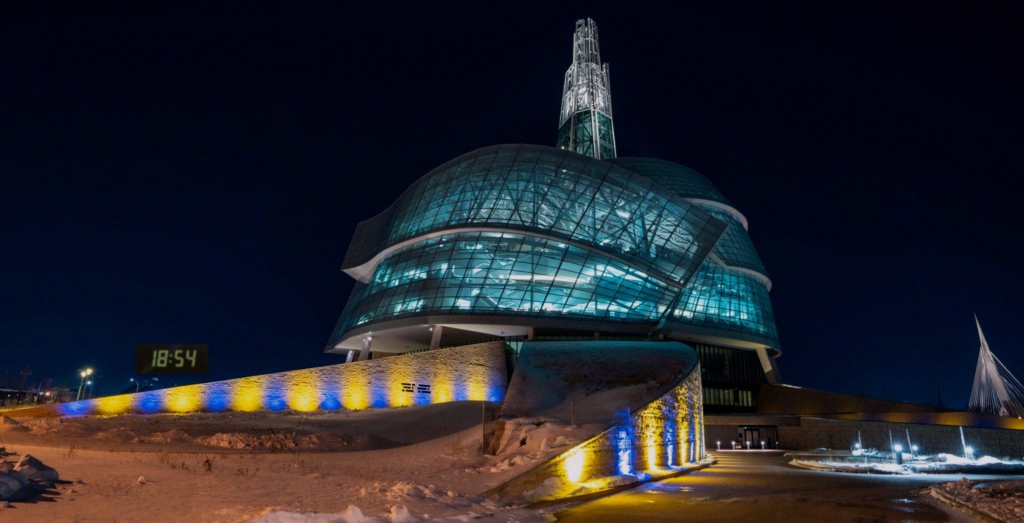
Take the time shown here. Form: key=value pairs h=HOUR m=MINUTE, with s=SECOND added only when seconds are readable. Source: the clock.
h=18 m=54
